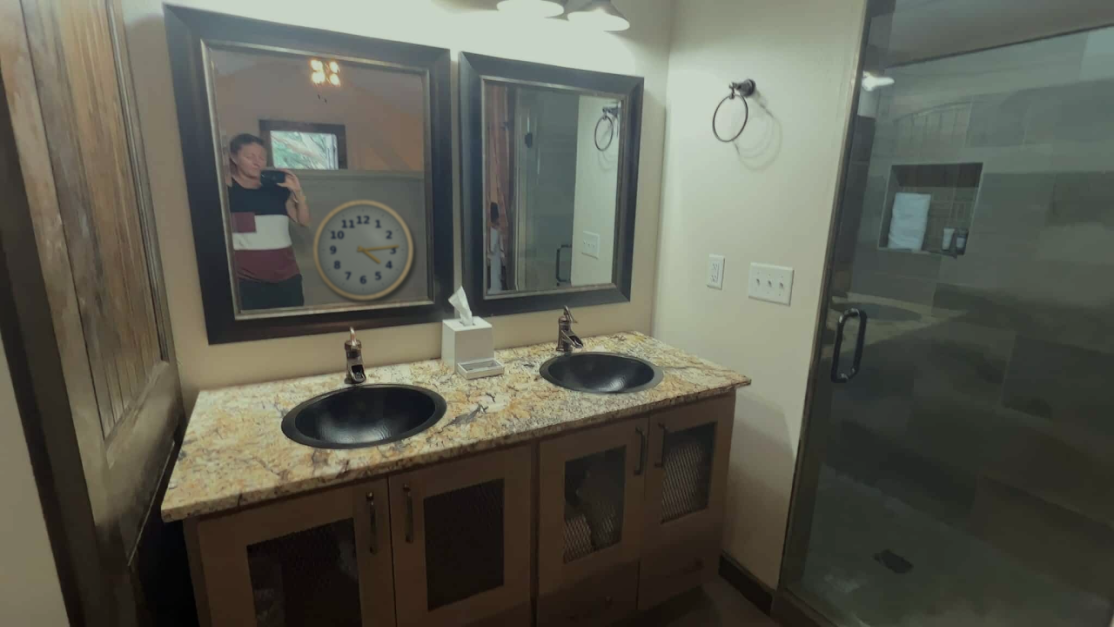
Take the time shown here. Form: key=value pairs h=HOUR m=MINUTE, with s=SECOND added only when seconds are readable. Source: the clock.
h=4 m=14
